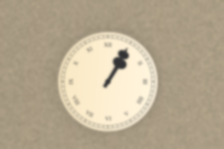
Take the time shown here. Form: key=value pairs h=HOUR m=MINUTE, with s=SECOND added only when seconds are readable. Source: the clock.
h=1 m=5
